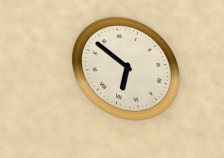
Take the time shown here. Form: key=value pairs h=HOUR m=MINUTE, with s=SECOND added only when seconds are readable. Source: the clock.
h=6 m=53
